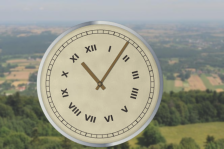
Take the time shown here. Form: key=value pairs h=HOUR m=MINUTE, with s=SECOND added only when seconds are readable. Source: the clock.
h=11 m=8
